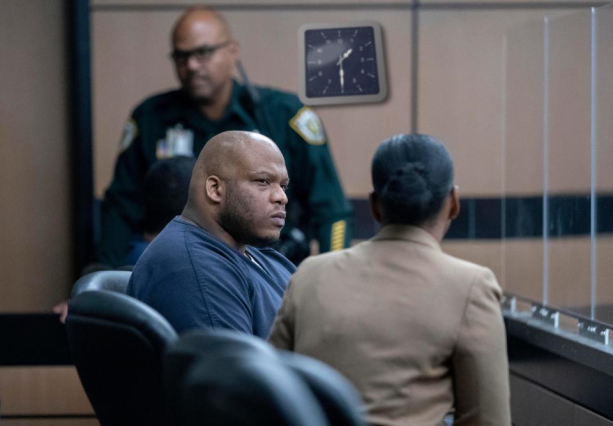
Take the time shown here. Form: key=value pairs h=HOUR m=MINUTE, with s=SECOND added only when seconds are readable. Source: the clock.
h=1 m=30
